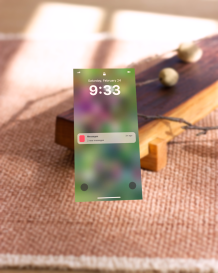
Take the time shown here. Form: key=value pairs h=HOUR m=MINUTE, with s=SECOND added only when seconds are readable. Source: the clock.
h=9 m=33
